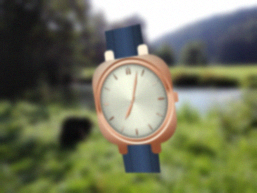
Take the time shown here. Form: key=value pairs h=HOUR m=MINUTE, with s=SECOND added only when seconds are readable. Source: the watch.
h=7 m=3
